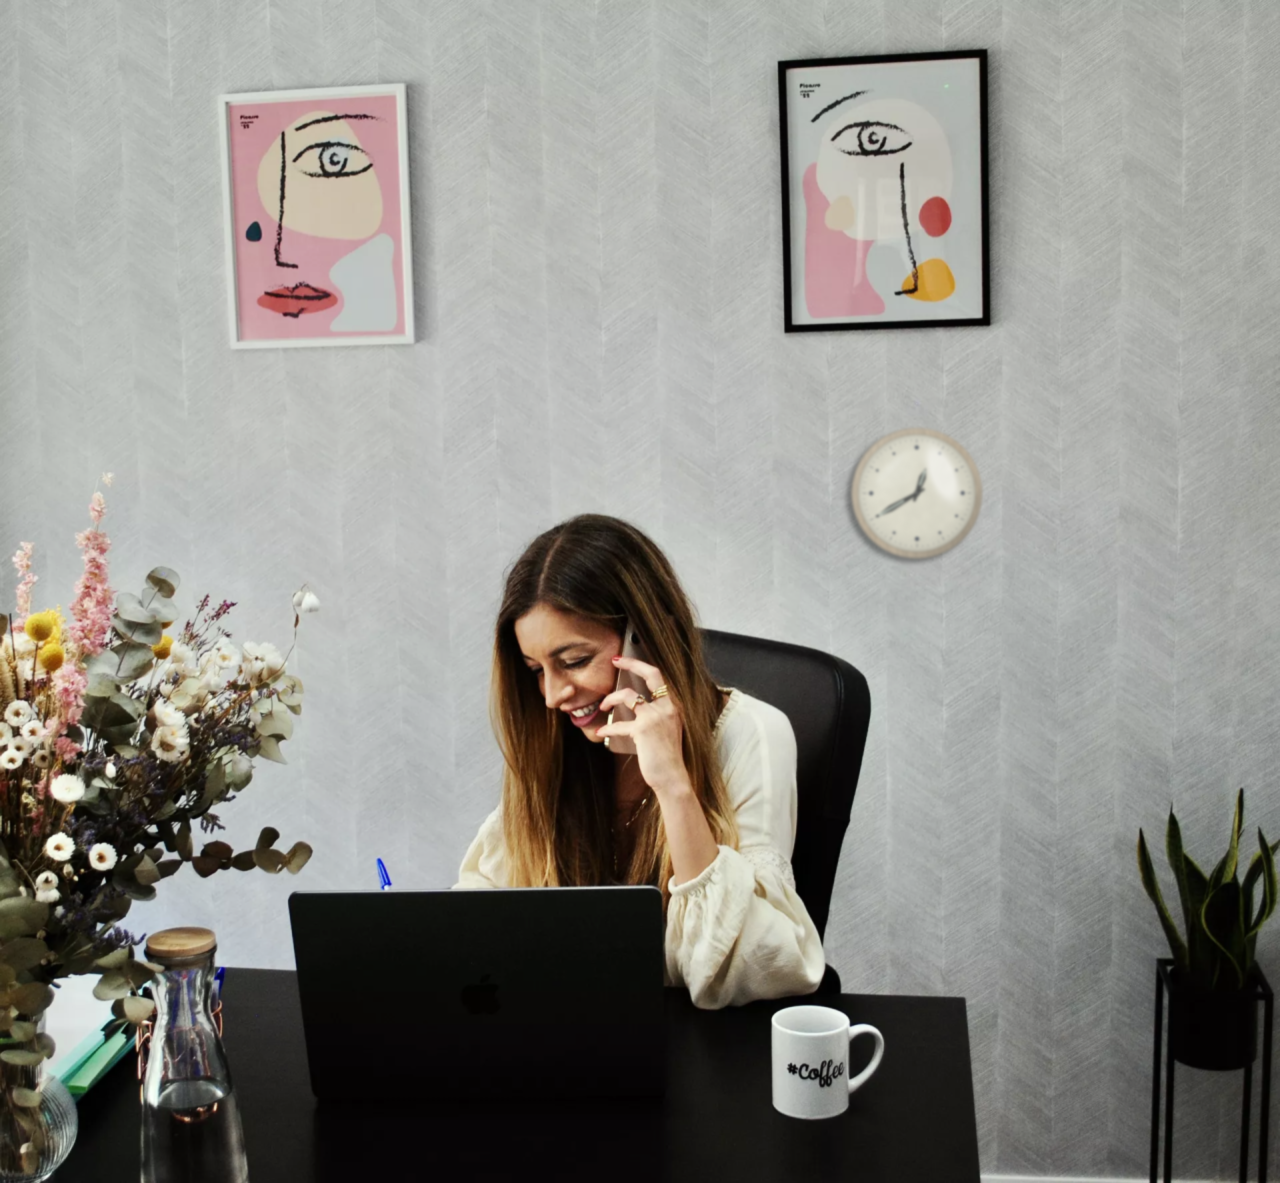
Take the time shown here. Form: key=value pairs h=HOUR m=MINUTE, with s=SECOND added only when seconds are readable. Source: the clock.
h=12 m=40
